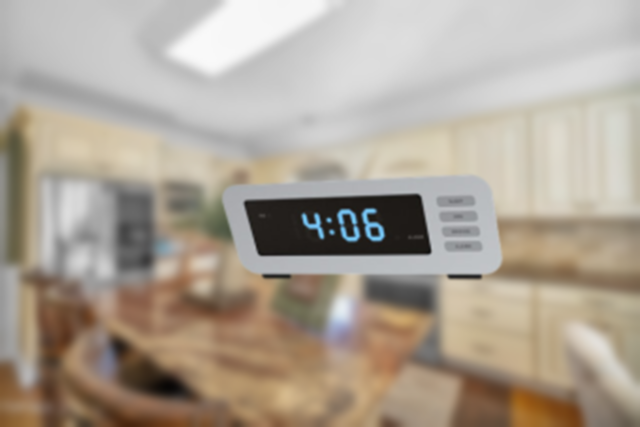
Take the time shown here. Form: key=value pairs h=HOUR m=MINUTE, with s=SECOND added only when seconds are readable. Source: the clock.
h=4 m=6
